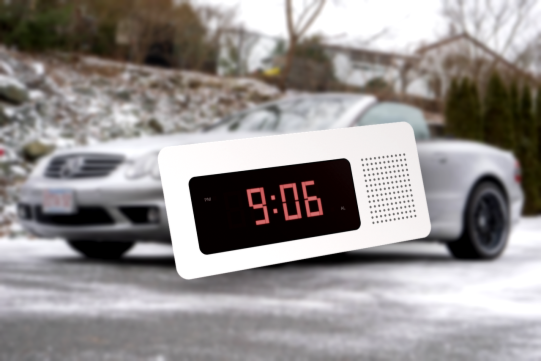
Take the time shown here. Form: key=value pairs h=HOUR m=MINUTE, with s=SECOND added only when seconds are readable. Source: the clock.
h=9 m=6
